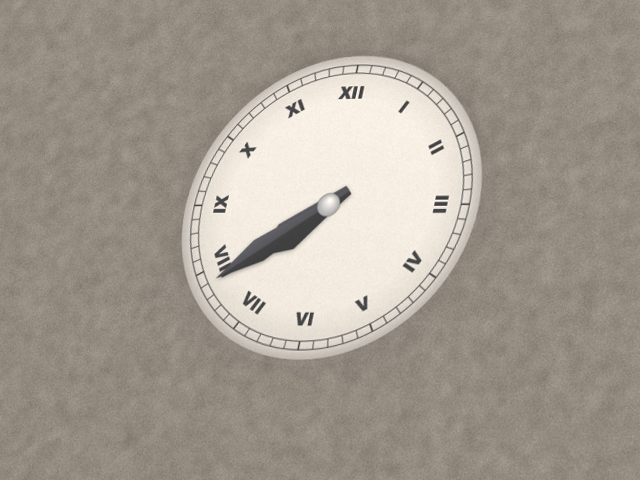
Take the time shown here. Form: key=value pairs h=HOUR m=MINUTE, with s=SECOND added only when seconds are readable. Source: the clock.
h=7 m=39
